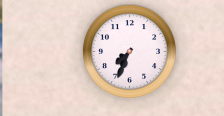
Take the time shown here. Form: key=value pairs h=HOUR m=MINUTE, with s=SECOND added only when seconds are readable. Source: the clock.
h=7 m=34
